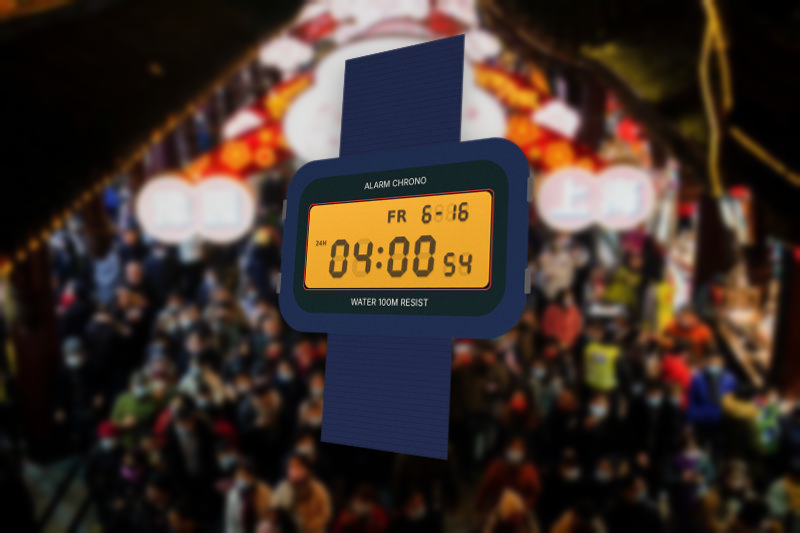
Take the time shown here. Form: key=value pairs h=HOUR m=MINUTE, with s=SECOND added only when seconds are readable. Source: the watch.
h=4 m=0 s=54
